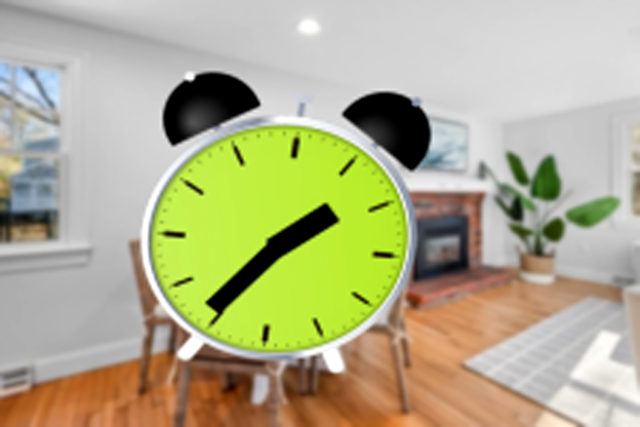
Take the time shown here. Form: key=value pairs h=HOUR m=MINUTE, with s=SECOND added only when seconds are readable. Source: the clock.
h=1 m=36
